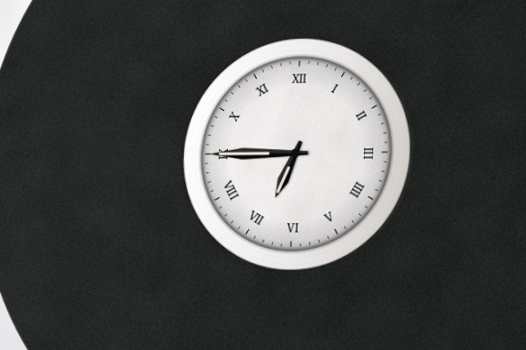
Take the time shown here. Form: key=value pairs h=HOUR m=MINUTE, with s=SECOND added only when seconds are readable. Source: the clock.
h=6 m=45
